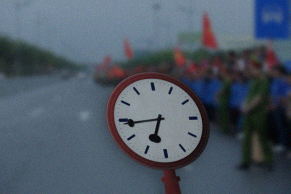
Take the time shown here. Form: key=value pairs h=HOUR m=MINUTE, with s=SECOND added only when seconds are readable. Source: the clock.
h=6 m=44
